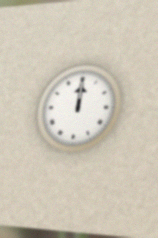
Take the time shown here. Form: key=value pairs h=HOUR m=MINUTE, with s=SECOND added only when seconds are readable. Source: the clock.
h=12 m=0
